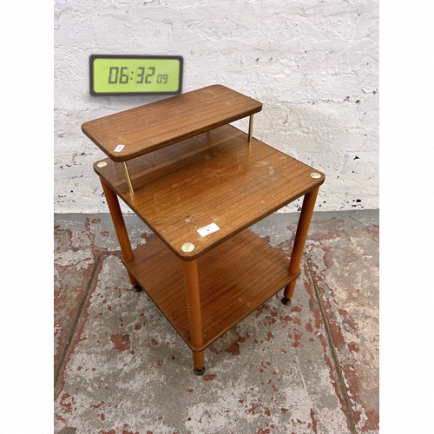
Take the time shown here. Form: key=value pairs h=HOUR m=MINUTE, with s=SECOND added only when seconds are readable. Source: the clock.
h=6 m=32 s=9
